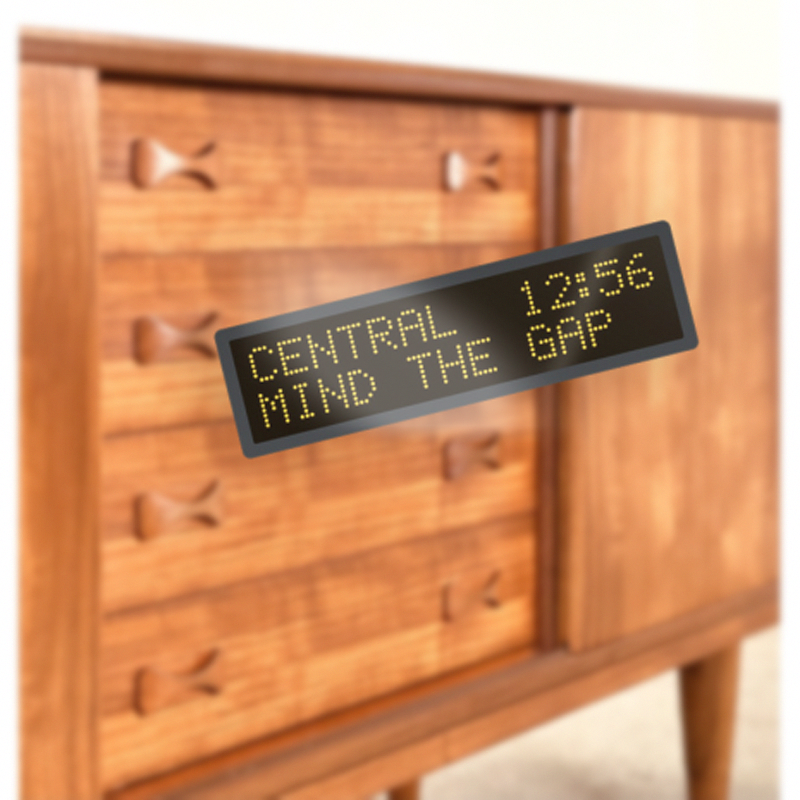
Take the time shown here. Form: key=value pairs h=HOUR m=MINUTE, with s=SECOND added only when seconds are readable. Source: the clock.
h=12 m=56
